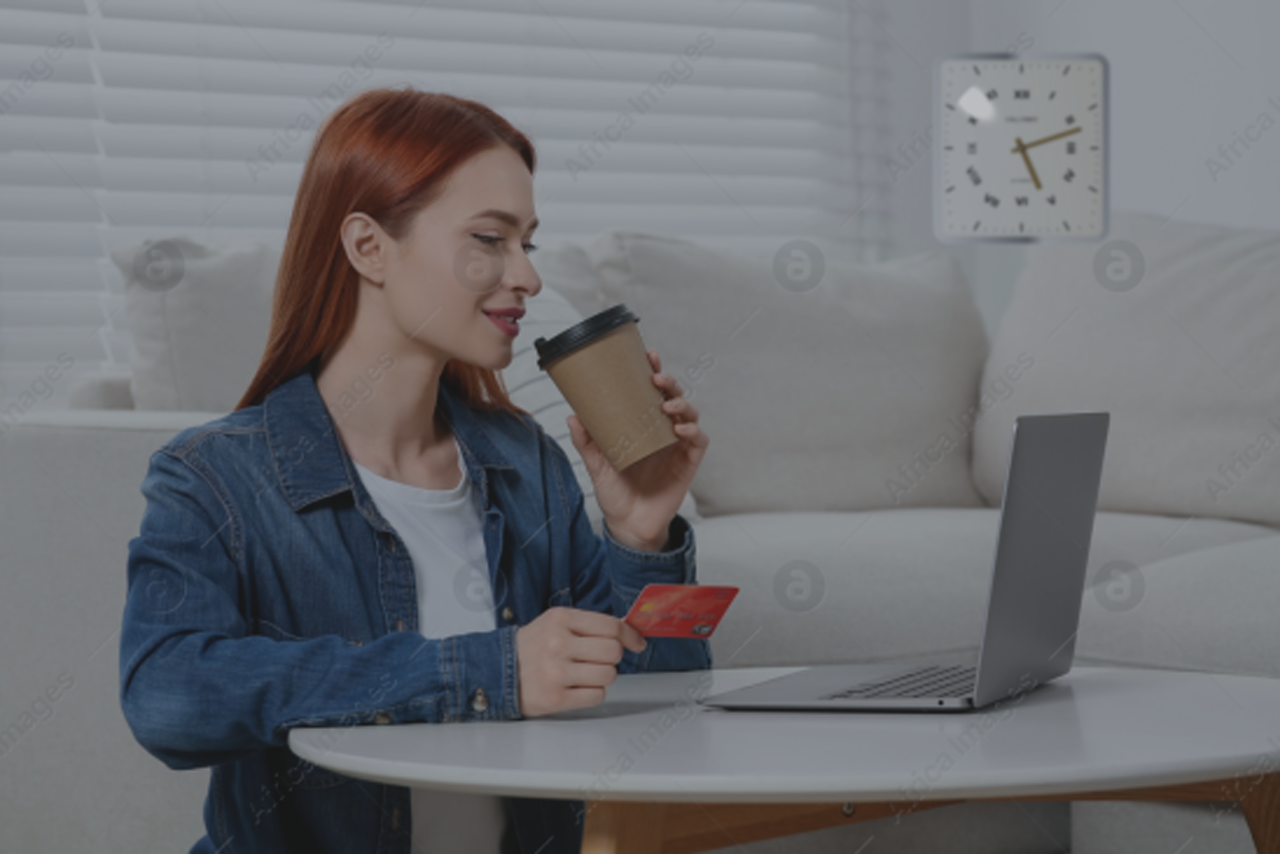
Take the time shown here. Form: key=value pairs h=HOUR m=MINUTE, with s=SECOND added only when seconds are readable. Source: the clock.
h=5 m=12
